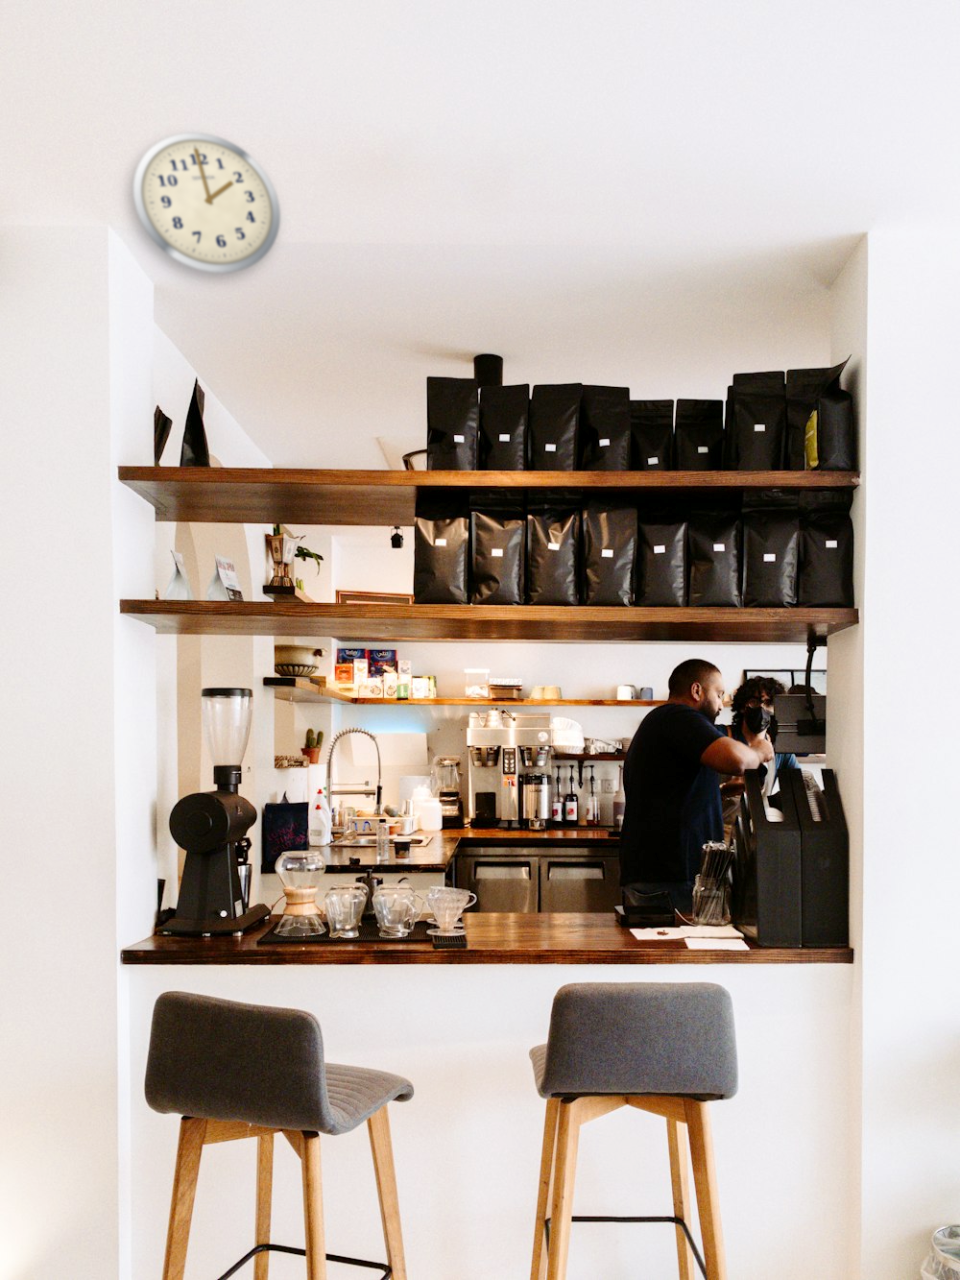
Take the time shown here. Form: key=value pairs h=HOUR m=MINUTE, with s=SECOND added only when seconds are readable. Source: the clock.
h=2 m=0
